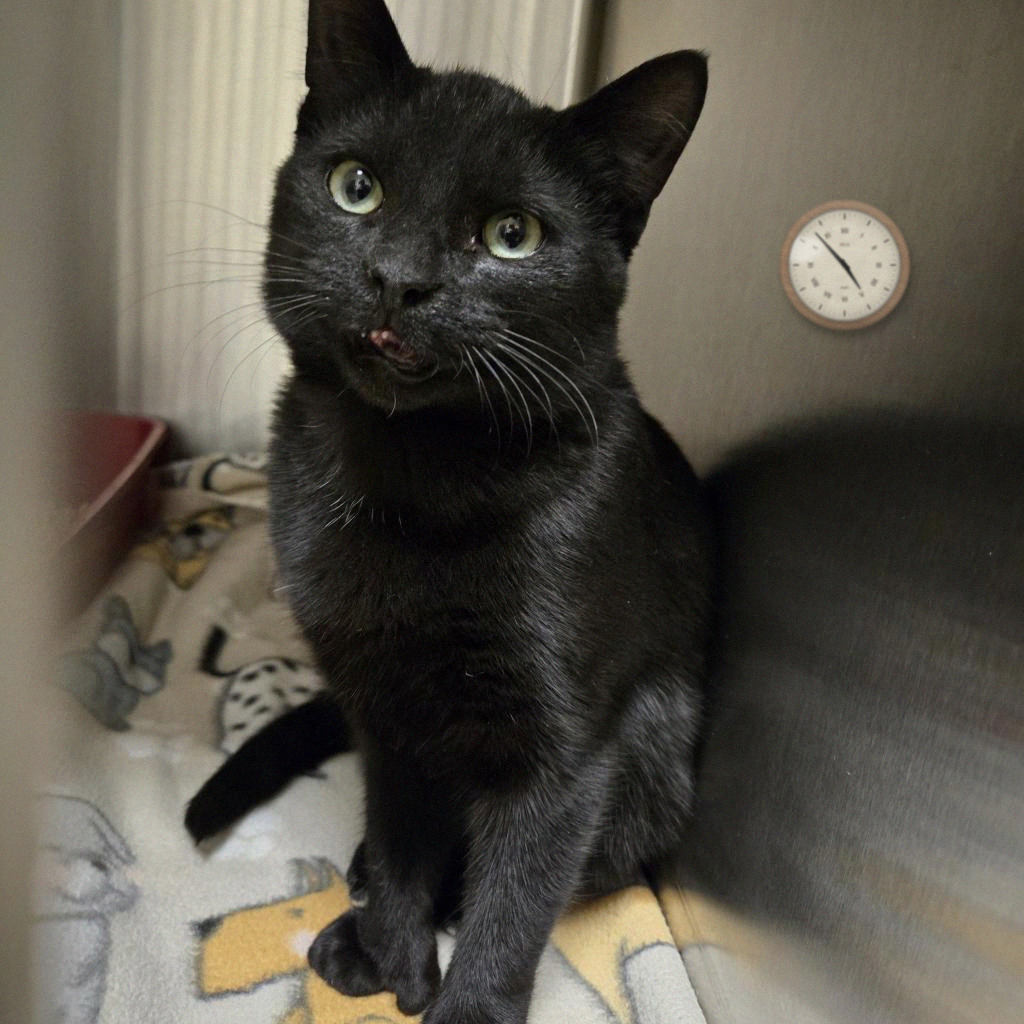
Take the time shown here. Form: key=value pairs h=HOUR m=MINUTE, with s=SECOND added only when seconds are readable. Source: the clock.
h=4 m=53
